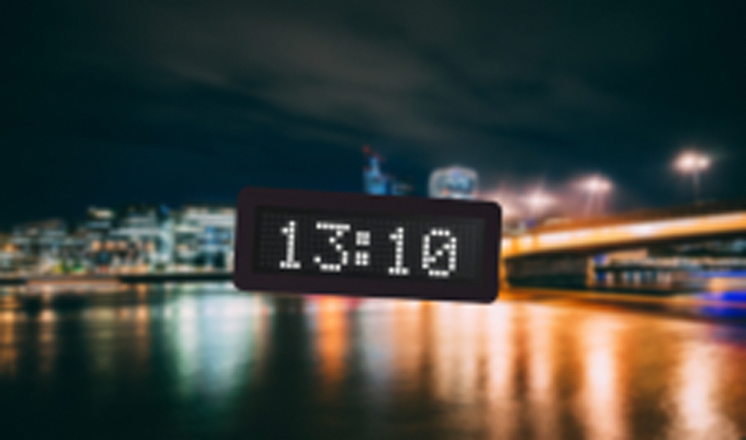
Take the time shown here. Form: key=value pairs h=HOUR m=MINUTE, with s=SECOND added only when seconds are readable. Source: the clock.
h=13 m=10
